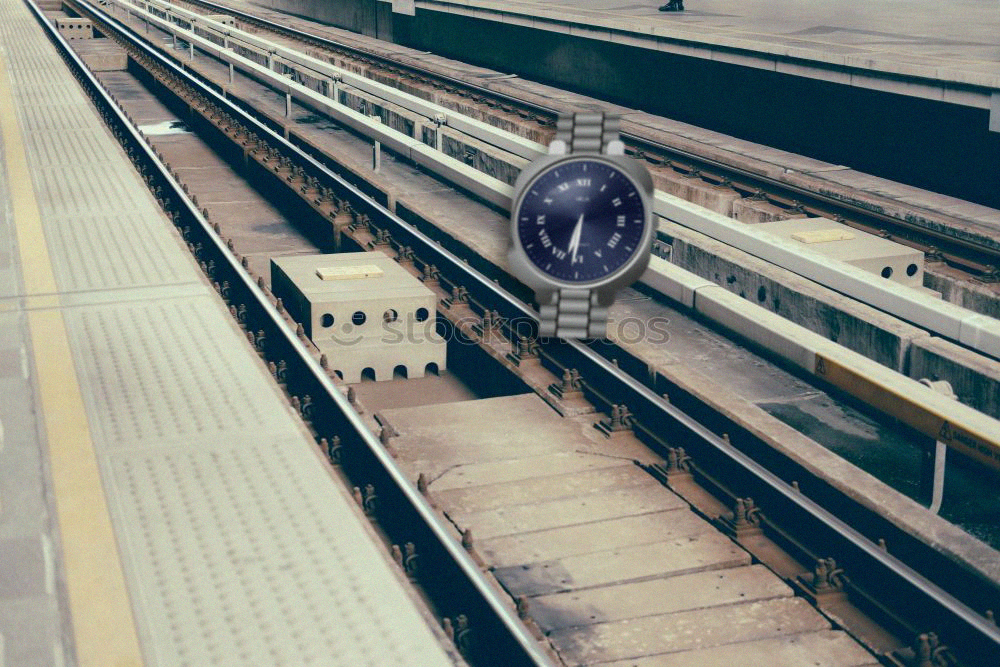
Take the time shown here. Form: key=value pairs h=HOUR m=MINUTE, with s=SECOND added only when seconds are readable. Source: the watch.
h=6 m=31
